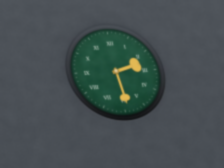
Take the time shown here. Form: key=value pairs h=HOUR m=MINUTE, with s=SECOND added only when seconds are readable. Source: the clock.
h=2 m=29
